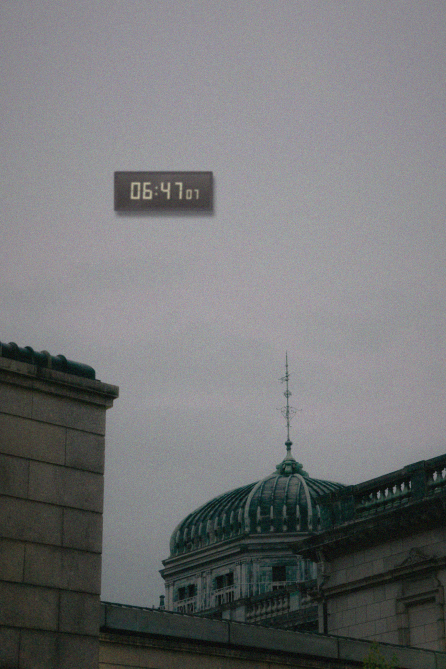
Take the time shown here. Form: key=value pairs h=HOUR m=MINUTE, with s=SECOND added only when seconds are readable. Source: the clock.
h=6 m=47 s=7
